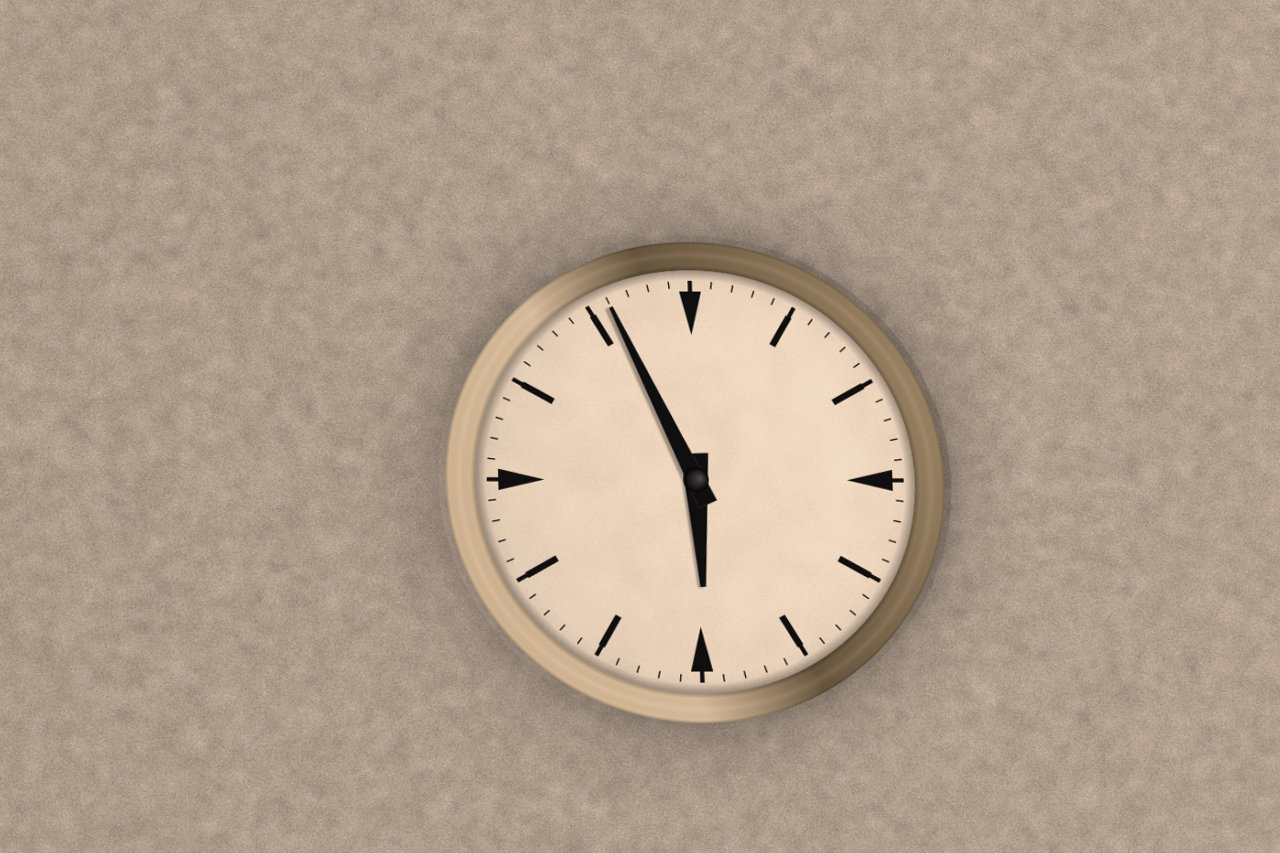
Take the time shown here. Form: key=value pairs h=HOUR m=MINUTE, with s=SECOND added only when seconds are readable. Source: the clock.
h=5 m=56
